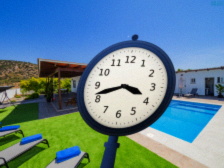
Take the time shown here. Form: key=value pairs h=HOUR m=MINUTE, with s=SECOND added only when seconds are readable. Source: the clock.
h=3 m=42
